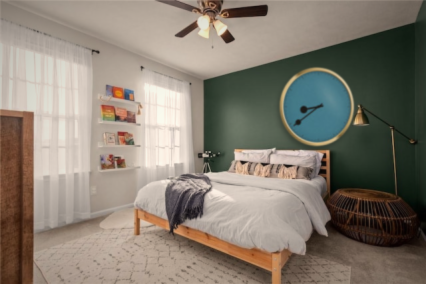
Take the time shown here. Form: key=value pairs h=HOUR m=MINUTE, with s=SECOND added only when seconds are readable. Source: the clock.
h=8 m=39
